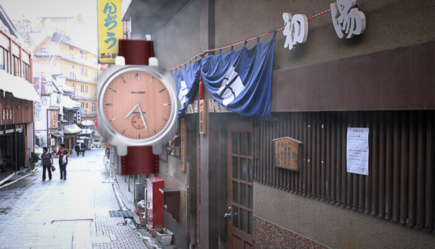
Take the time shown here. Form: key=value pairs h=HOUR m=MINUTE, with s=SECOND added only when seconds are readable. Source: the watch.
h=7 m=27
